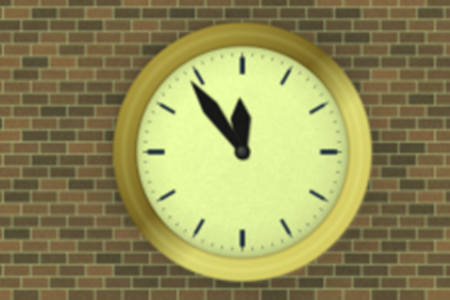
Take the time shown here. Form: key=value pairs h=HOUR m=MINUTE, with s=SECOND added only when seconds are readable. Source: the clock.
h=11 m=54
